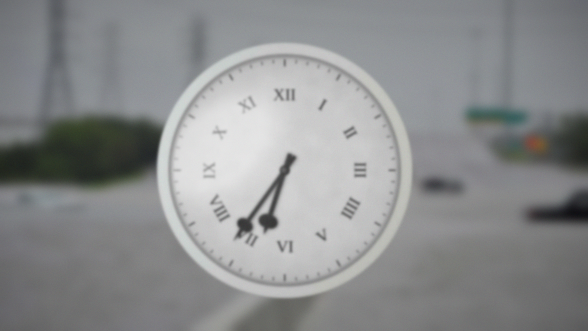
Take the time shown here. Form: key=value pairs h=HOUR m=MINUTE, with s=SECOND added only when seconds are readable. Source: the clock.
h=6 m=36
